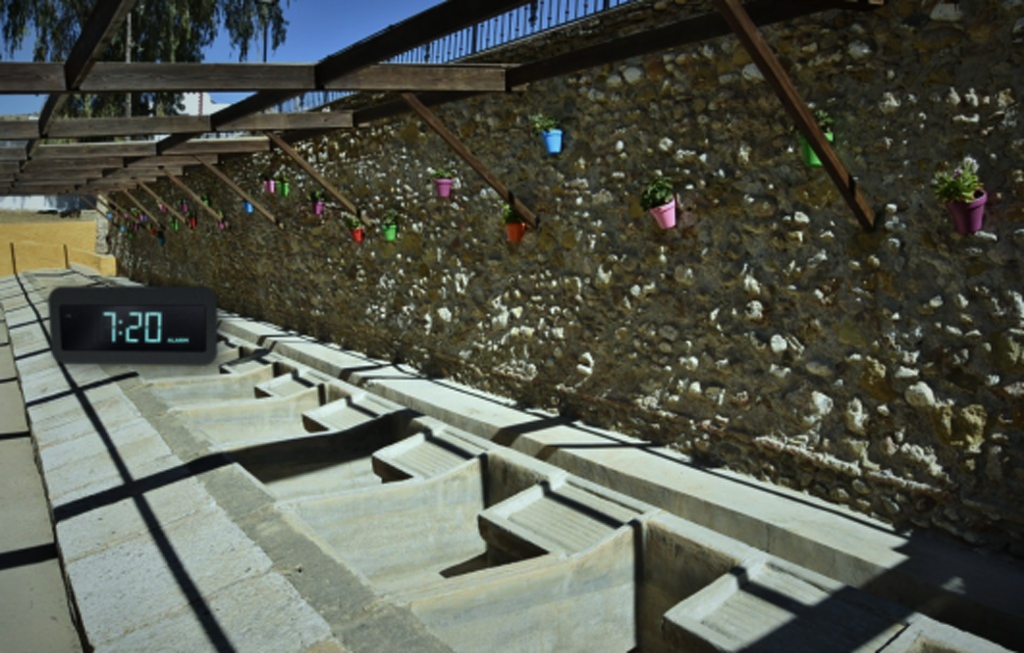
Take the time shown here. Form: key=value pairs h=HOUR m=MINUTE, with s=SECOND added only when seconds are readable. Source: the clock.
h=7 m=20
